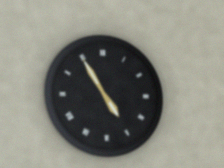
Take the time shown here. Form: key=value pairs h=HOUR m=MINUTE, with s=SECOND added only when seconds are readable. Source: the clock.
h=4 m=55
